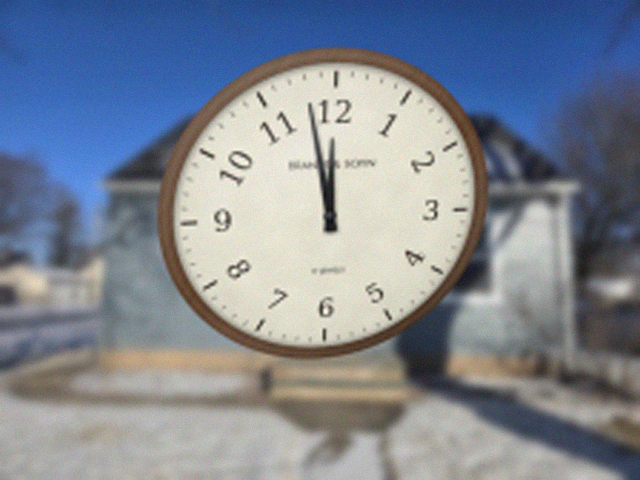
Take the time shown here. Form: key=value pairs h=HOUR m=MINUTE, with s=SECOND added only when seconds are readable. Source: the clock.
h=11 m=58
